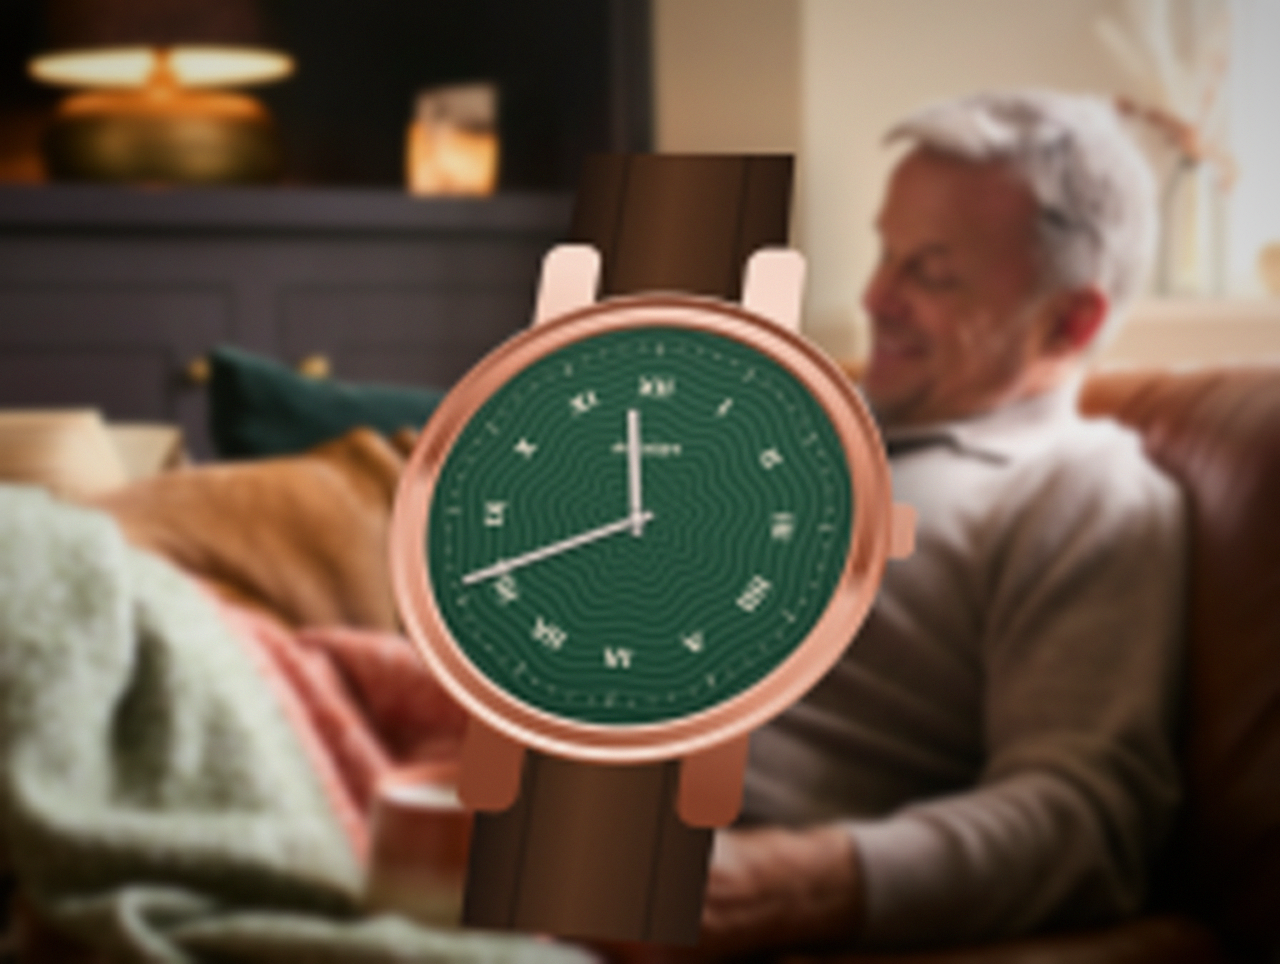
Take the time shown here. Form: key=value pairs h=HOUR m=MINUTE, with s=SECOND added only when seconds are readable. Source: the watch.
h=11 m=41
